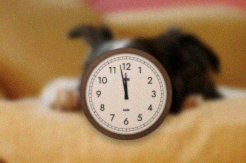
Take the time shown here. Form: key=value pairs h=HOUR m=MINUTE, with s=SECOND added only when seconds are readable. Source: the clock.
h=11 m=58
